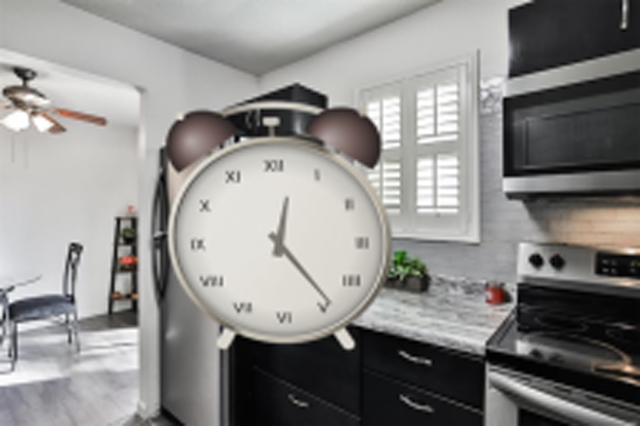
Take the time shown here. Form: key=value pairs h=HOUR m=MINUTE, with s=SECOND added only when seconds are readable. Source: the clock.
h=12 m=24
